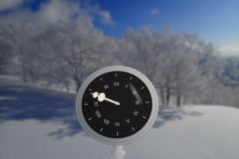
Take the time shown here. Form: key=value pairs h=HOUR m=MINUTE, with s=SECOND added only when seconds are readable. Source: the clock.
h=9 m=49
